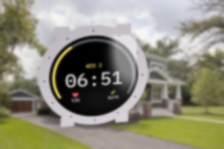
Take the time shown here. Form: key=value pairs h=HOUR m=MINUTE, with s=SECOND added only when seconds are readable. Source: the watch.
h=6 m=51
